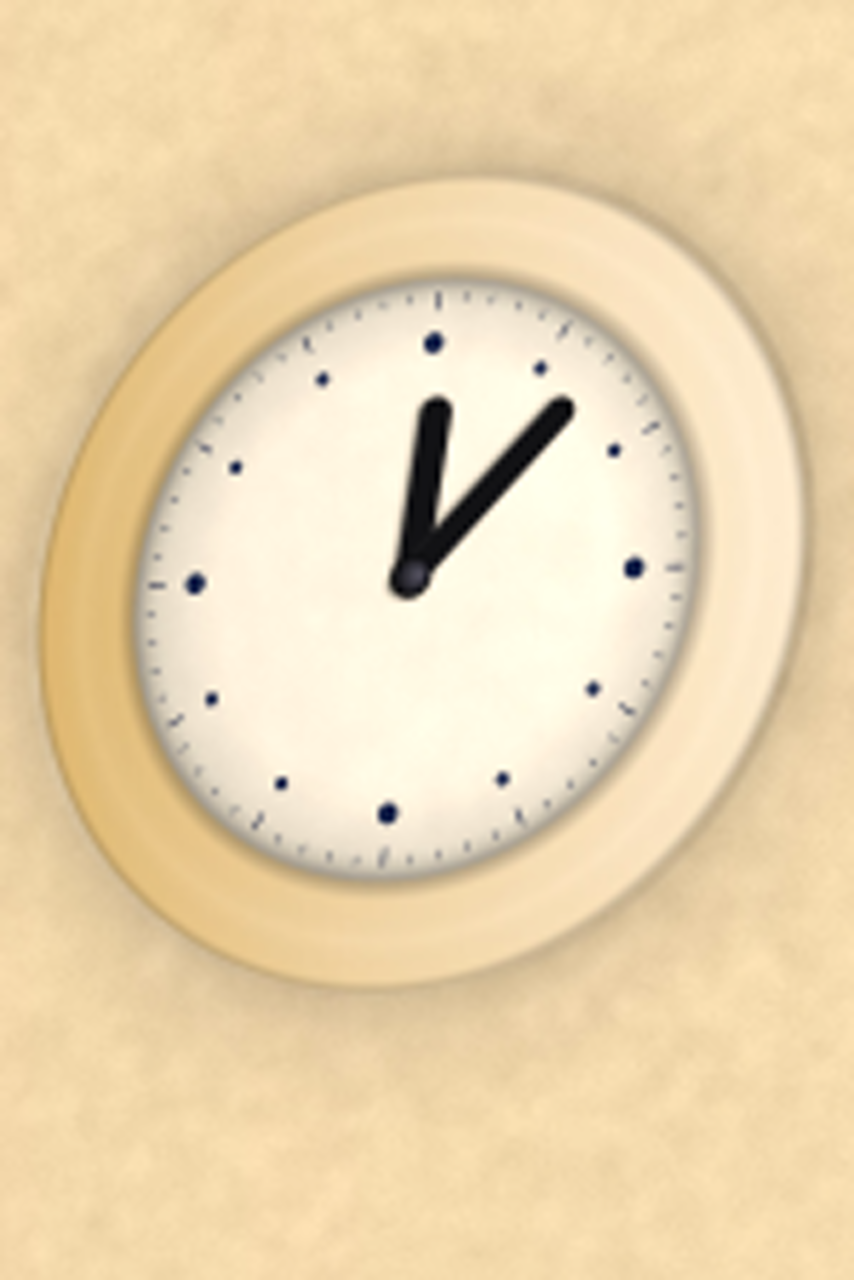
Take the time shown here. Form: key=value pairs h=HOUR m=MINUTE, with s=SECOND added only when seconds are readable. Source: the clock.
h=12 m=7
